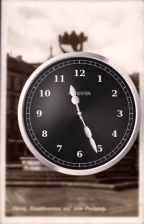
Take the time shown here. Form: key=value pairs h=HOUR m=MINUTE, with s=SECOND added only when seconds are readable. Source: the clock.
h=11 m=26
